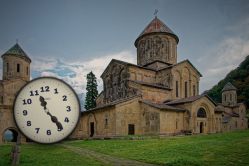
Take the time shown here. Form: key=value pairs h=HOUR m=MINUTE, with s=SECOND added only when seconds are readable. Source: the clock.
h=11 m=24
